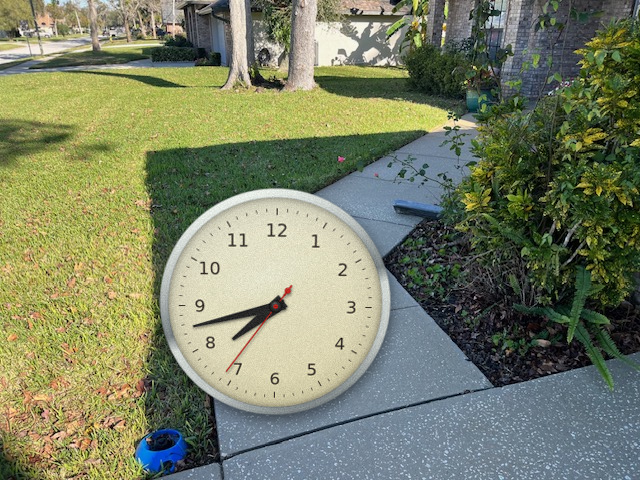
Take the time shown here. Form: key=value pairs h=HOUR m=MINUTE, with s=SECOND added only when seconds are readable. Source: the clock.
h=7 m=42 s=36
